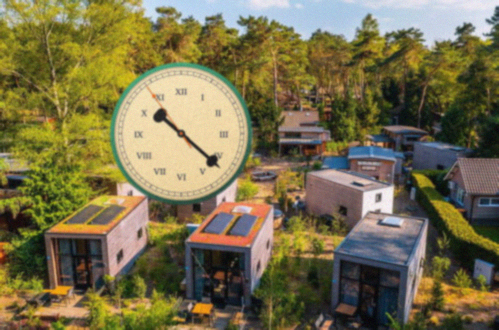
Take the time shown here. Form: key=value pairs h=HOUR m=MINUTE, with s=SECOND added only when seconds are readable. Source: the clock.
h=10 m=21 s=54
